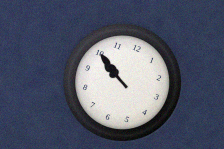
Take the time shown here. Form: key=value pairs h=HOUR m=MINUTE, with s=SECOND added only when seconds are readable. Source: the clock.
h=9 m=50
